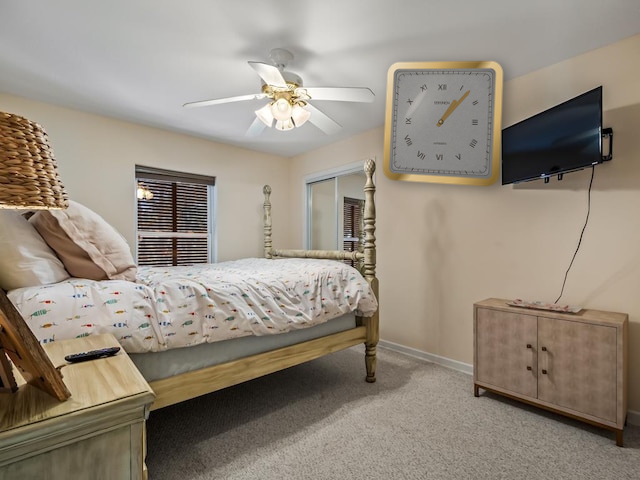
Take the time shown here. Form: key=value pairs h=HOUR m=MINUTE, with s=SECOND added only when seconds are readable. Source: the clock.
h=1 m=7
